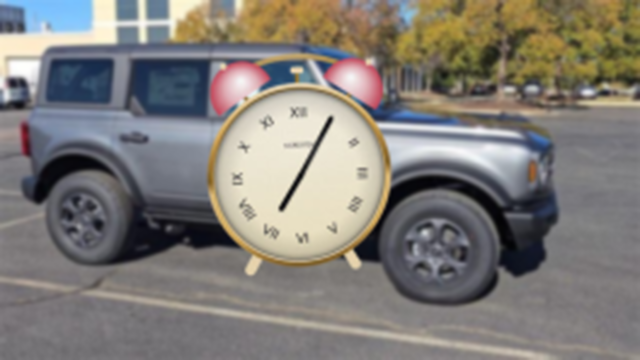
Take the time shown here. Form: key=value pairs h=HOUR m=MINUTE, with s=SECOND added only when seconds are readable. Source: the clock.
h=7 m=5
